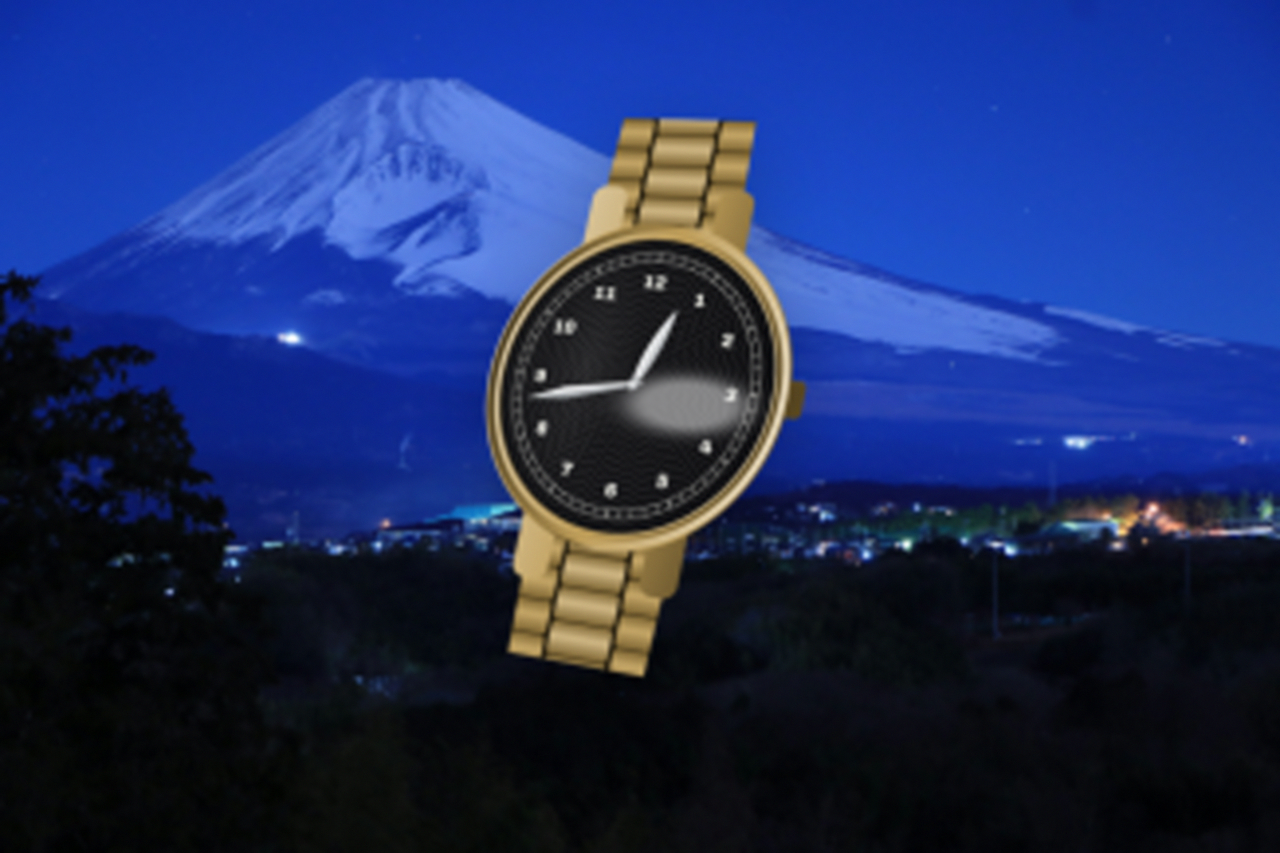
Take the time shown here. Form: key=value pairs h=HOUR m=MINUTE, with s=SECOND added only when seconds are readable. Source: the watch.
h=12 m=43
